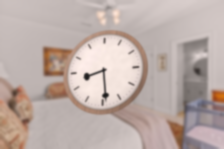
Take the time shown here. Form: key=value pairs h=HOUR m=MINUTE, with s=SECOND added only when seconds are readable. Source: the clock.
h=8 m=29
